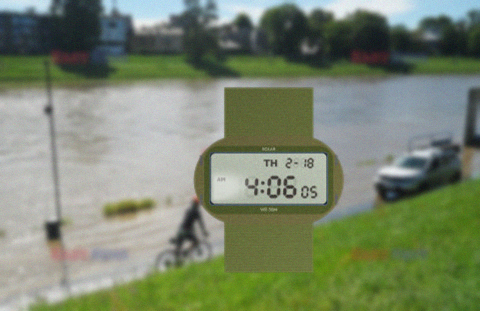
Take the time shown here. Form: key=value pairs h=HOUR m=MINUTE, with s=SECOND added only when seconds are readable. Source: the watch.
h=4 m=6 s=5
